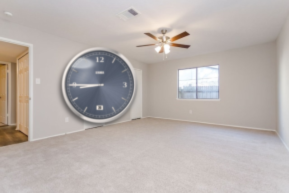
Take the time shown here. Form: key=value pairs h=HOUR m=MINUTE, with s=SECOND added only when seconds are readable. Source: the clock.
h=8 m=45
